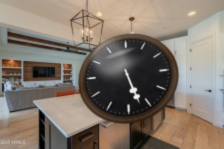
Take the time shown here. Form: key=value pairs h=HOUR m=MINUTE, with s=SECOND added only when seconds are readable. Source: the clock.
h=5 m=27
